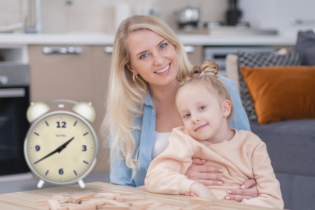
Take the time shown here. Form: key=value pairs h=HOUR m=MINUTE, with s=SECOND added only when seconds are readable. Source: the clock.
h=1 m=40
